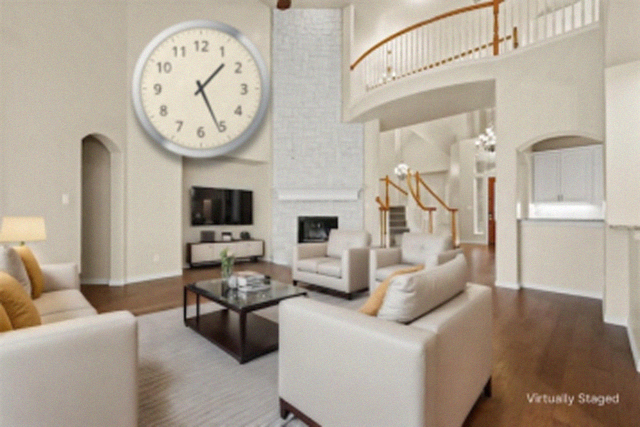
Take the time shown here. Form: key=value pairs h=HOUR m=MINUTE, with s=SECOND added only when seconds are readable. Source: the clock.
h=1 m=26
